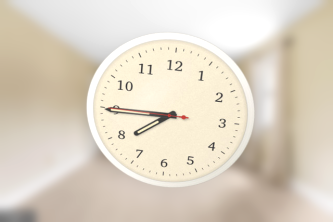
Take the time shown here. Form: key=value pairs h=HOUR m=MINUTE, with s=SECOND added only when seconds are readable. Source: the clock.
h=7 m=44 s=45
